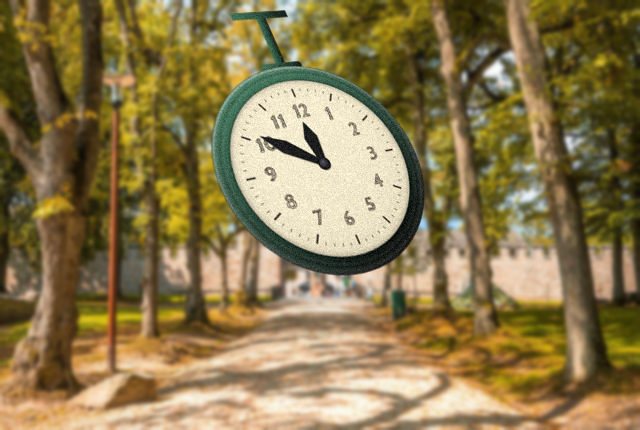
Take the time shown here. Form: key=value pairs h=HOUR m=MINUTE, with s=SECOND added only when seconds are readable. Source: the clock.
h=11 m=51
